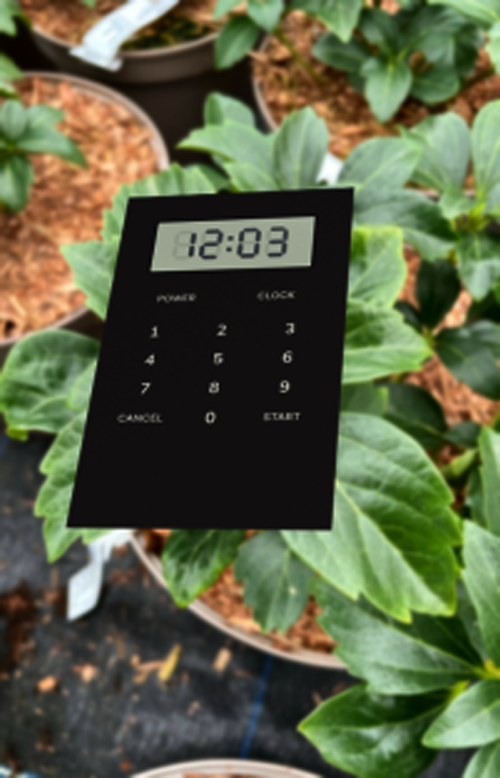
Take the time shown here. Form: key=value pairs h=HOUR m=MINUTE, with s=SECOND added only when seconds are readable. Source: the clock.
h=12 m=3
